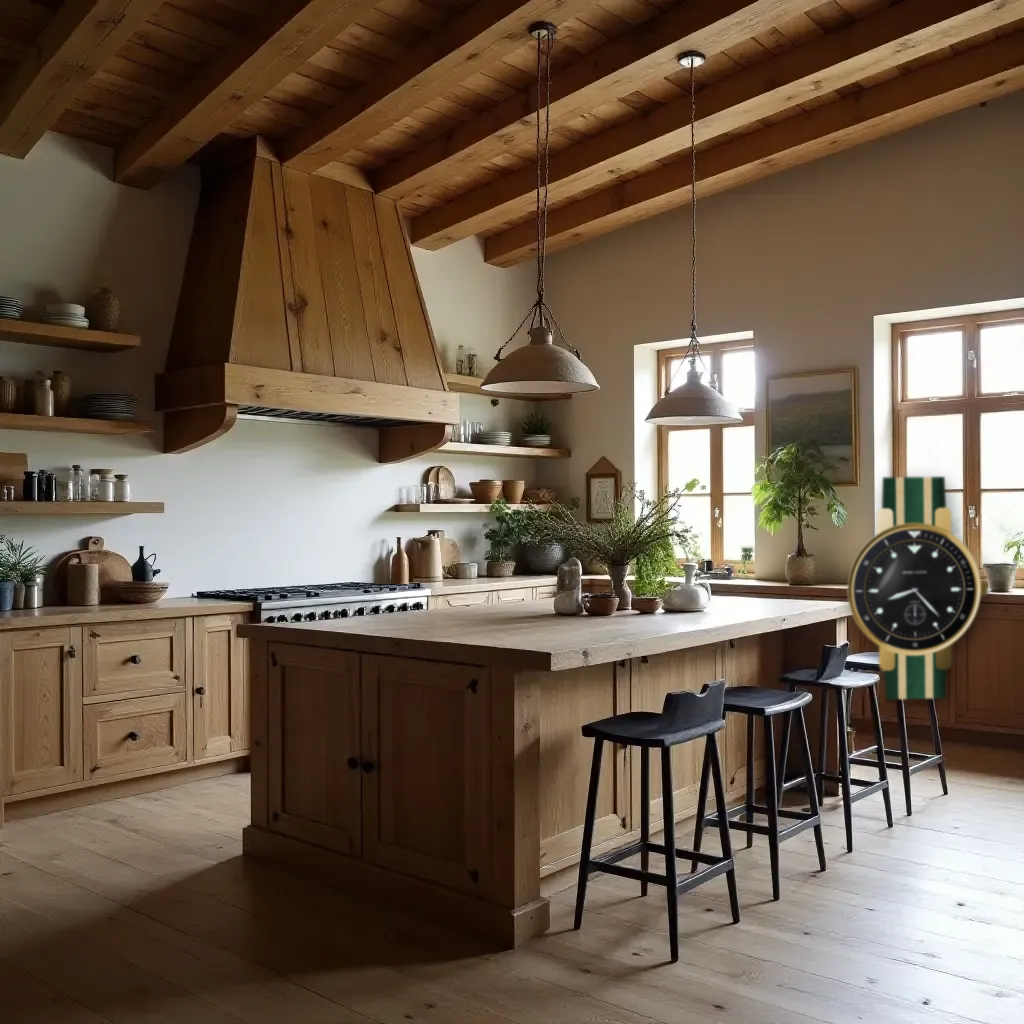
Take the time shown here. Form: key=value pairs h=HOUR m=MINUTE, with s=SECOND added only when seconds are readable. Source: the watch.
h=8 m=23
